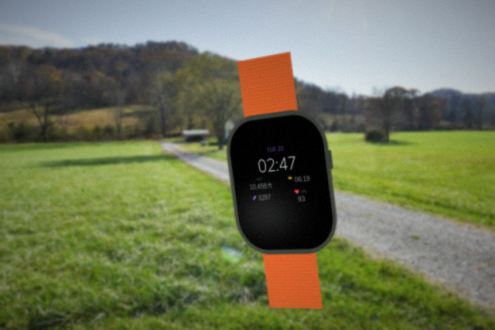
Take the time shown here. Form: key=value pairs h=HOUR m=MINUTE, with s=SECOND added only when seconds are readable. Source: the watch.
h=2 m=47
